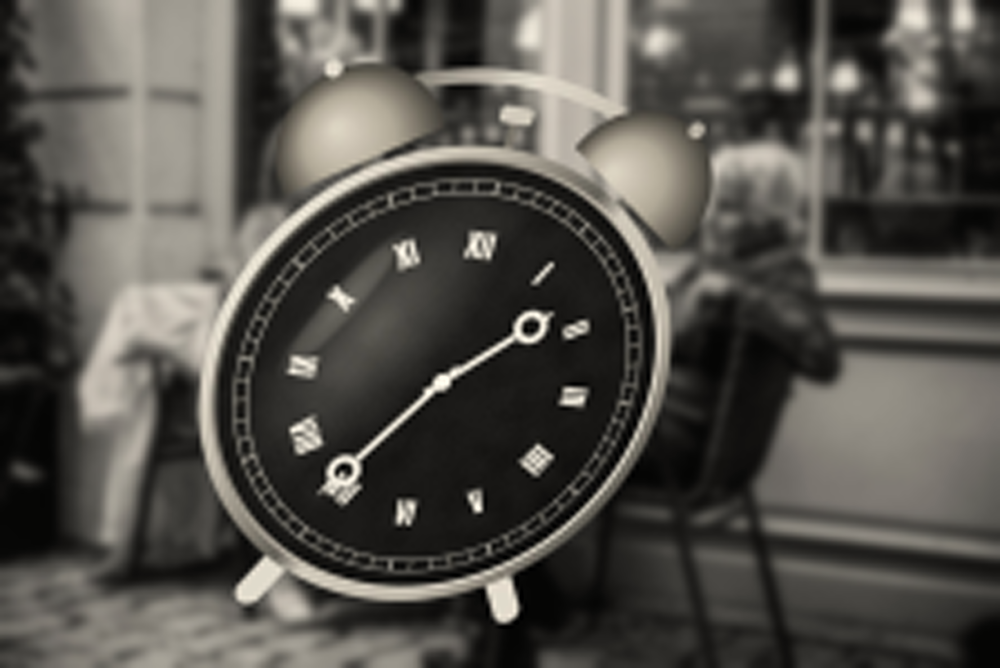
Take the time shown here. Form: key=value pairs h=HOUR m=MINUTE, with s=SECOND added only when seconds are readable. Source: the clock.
h=1 m=36
